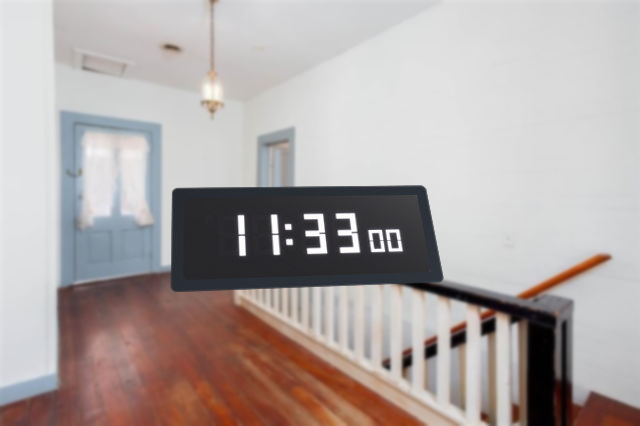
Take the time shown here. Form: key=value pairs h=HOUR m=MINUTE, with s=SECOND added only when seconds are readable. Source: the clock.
h=11 m=33 s=0
